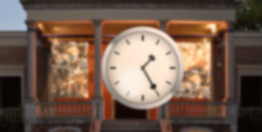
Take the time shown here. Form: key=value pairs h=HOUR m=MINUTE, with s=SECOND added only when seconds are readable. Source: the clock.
h=1 m=25
